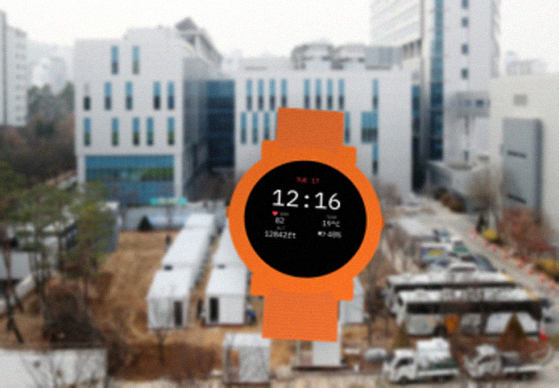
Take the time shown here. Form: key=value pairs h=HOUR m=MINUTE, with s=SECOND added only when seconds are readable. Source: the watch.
h=12 m=16
